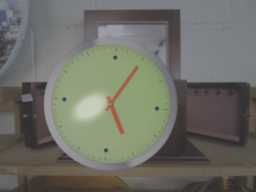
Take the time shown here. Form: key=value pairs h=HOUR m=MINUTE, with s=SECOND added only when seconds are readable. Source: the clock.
h=5 m=5
